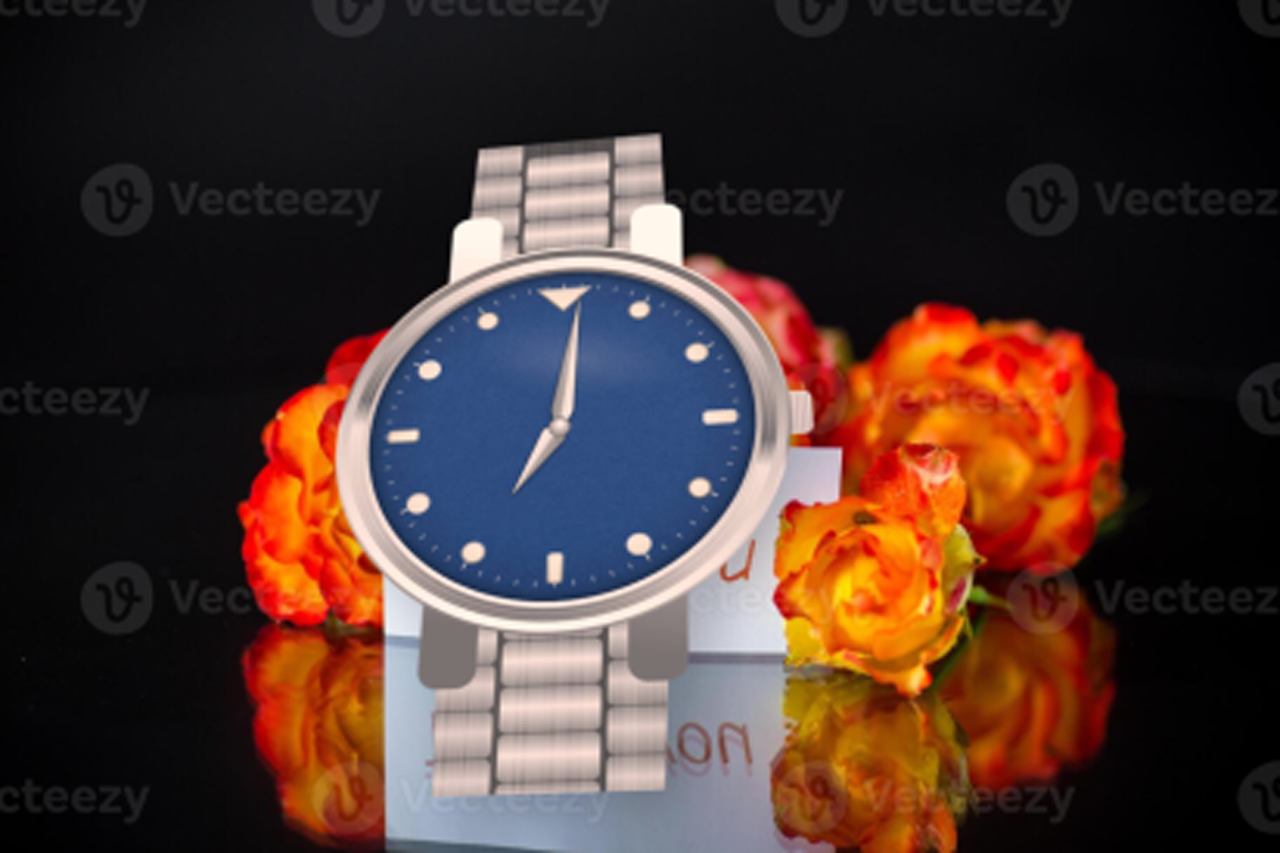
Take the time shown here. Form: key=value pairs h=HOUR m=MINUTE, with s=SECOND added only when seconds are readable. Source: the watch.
h=7 m=1
